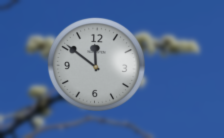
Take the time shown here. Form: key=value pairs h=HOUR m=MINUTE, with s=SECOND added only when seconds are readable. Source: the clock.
h=11 m=51
